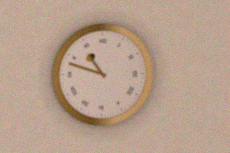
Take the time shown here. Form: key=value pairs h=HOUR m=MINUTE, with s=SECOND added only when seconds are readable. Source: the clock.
h=10 m=48
